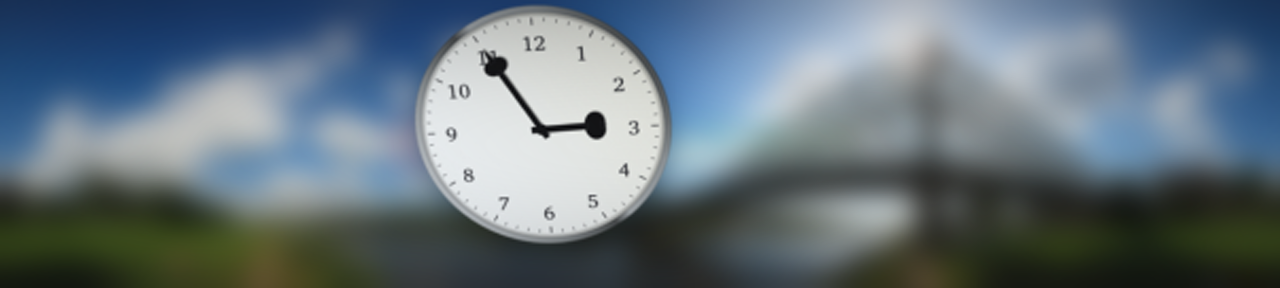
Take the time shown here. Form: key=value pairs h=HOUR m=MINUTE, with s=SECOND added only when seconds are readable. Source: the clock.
h=2 m=55
